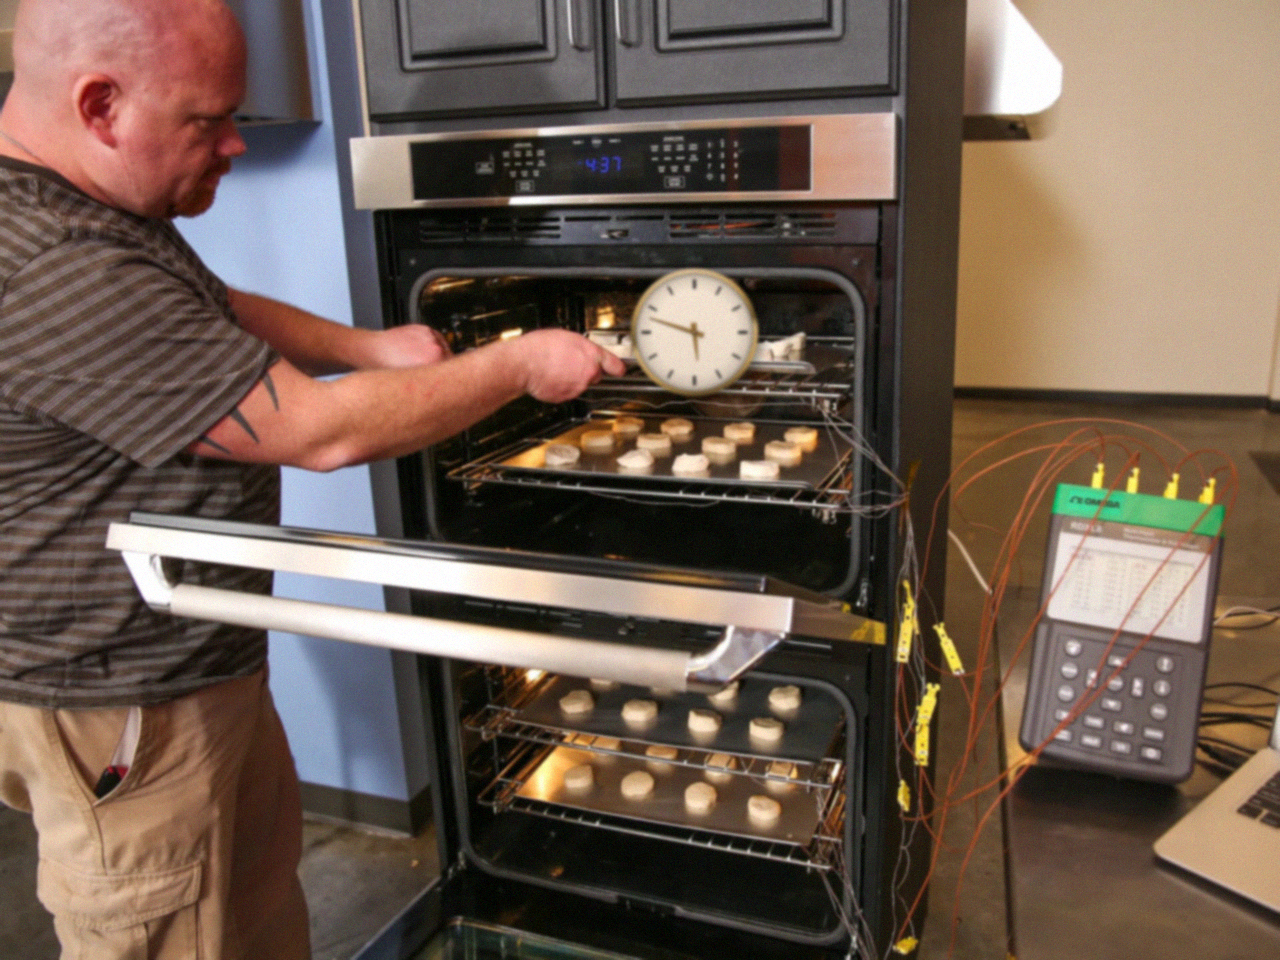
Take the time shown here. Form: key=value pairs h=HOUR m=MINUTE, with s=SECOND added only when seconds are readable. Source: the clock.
h=5 m=48
